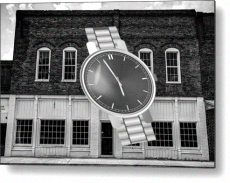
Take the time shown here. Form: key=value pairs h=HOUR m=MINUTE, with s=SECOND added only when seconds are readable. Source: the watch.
h=5 m=57
